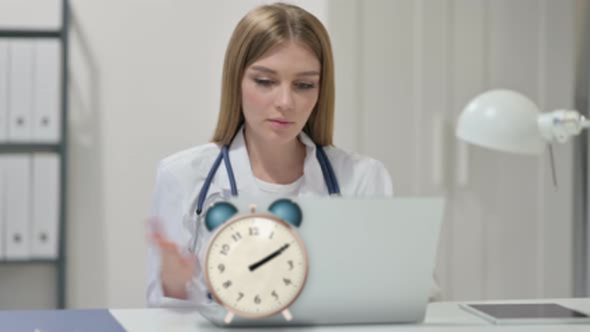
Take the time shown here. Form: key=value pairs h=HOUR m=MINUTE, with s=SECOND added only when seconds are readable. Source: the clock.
h=2 m=10
